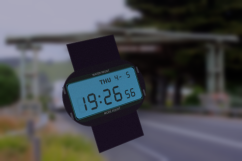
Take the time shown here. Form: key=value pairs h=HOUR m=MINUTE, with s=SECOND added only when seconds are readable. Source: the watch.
h=19 m=26 s=56
